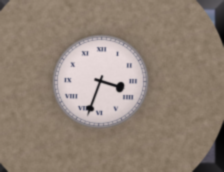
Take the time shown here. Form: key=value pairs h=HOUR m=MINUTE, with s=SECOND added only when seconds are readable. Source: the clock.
h=3 m=33
